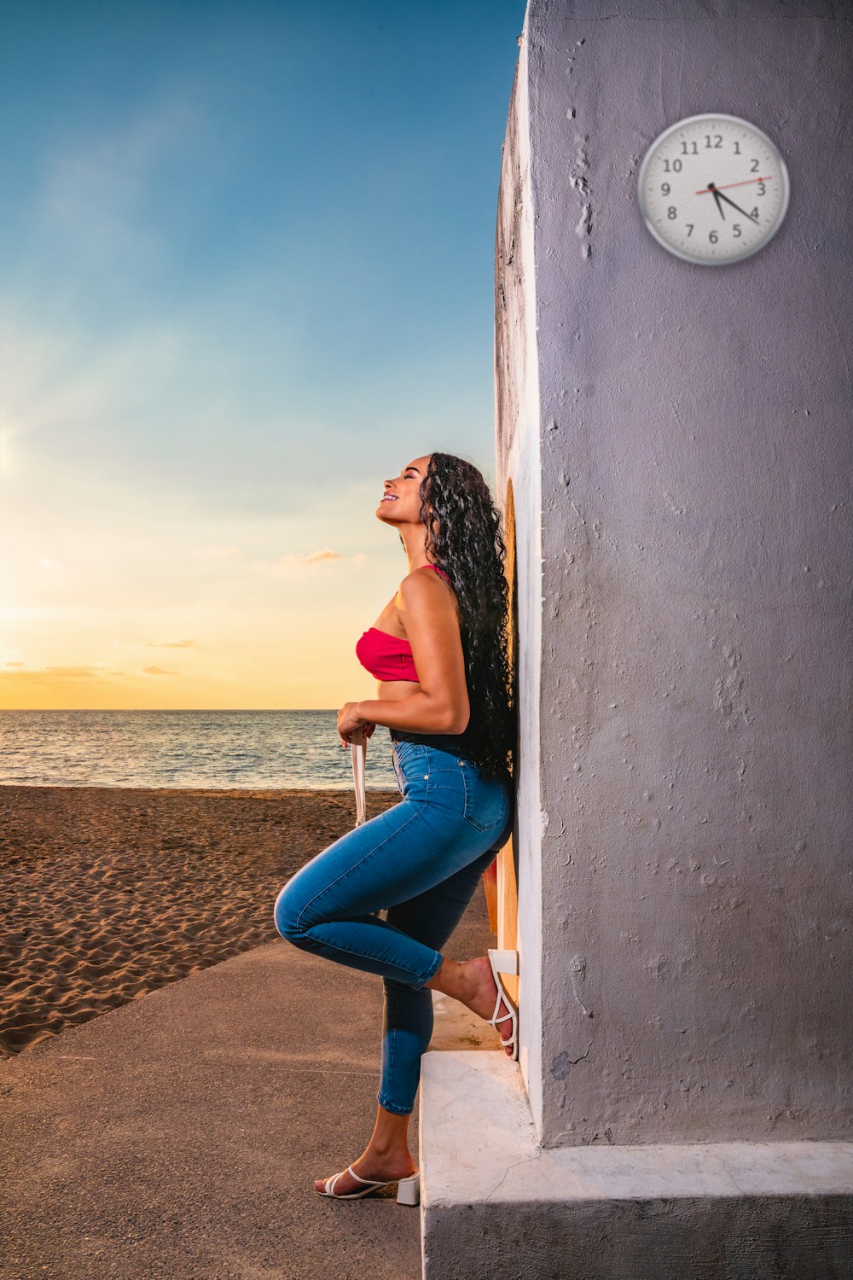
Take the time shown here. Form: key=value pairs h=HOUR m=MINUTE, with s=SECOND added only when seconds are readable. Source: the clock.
h=5 m=21 s=13
